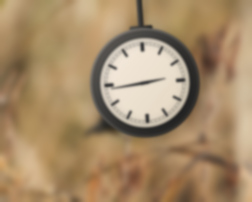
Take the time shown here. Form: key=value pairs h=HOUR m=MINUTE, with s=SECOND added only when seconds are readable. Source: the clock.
h=2 m=44
